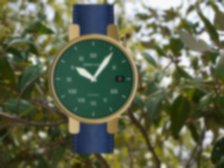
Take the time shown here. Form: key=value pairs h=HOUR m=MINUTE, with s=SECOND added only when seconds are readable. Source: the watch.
h=10 m=6
